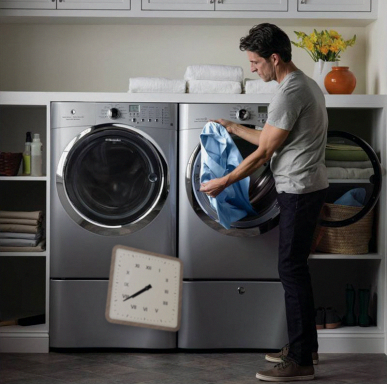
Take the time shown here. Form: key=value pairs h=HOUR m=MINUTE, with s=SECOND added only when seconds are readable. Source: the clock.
h=7 m=39
